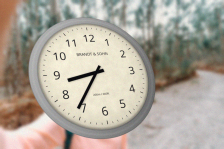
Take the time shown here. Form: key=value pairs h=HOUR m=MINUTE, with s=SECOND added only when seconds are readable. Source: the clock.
h=8 m=36
